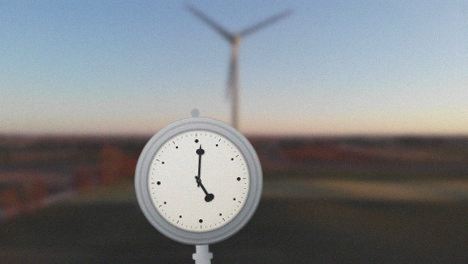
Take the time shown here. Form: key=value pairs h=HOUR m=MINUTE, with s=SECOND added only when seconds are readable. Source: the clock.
h=5 m=1
